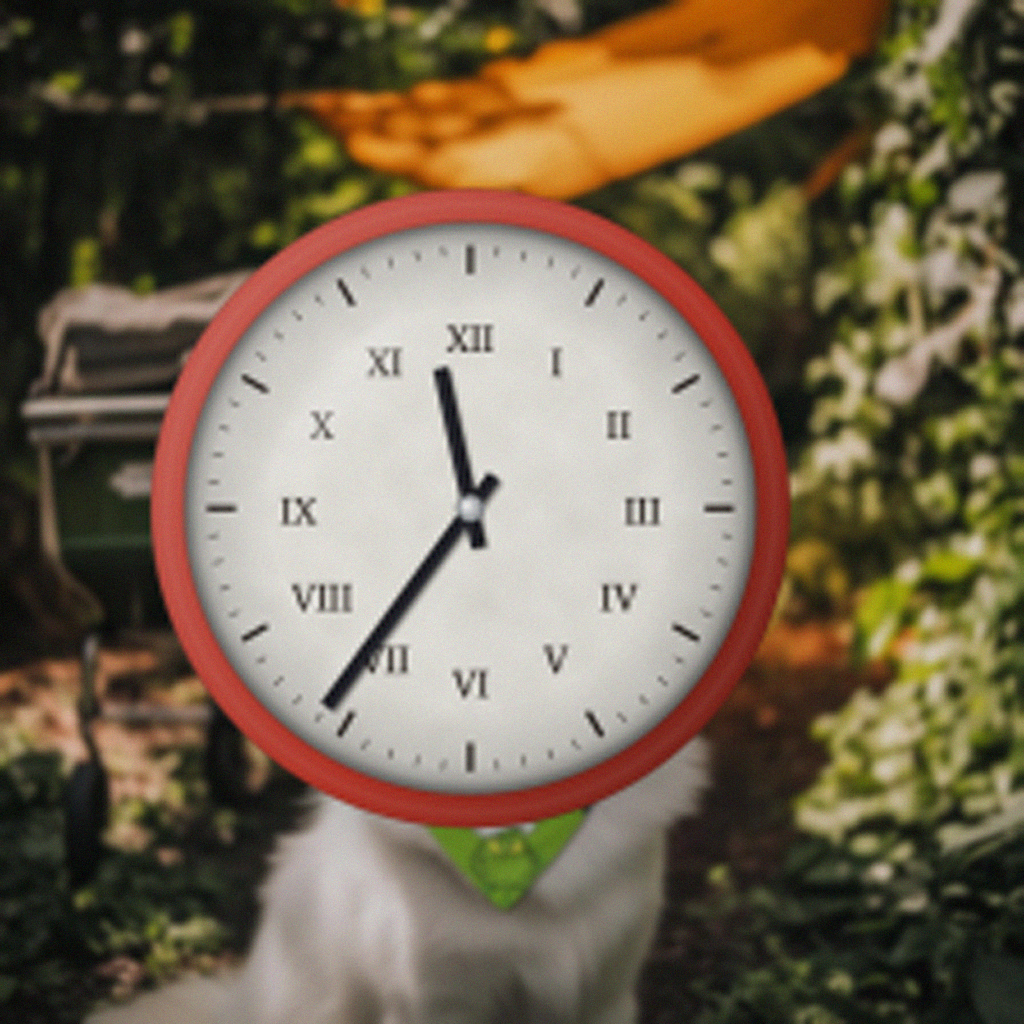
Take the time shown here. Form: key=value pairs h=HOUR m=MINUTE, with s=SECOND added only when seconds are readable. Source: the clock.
h=11 m=36
